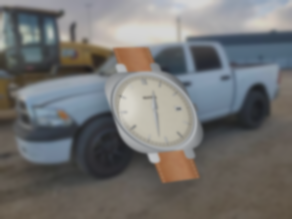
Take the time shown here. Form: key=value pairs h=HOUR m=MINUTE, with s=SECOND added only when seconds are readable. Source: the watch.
h=12 m=32
